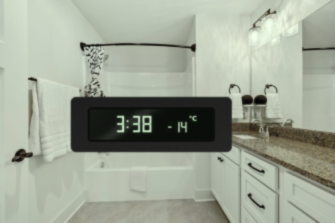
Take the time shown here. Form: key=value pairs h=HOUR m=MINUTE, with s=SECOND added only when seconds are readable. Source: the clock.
h=3 m=38
